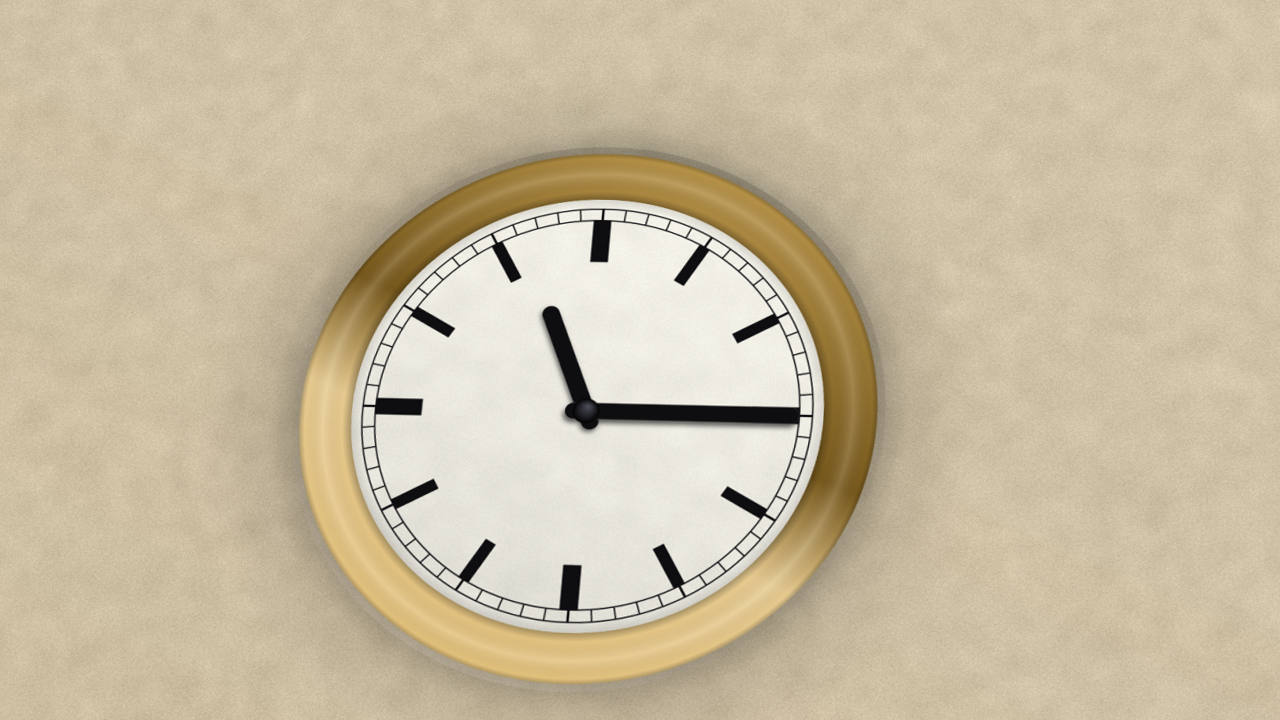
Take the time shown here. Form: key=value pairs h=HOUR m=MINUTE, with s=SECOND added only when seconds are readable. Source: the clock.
h=11 m=15
